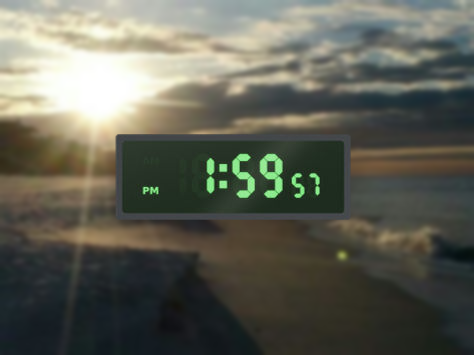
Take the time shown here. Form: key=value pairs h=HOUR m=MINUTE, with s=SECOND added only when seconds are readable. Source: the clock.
h=1 m=59 s=57
